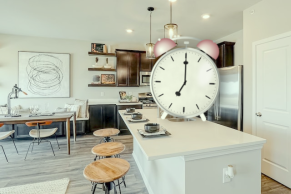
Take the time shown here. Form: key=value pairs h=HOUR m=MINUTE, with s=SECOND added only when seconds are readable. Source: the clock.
h=7 m=0
